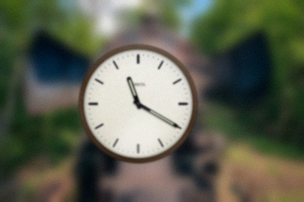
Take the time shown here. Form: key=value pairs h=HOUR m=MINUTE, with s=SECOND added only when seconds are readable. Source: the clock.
h=11 m=20
